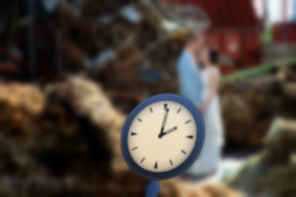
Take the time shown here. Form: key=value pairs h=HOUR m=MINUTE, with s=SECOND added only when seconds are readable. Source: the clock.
h=2 m=1
